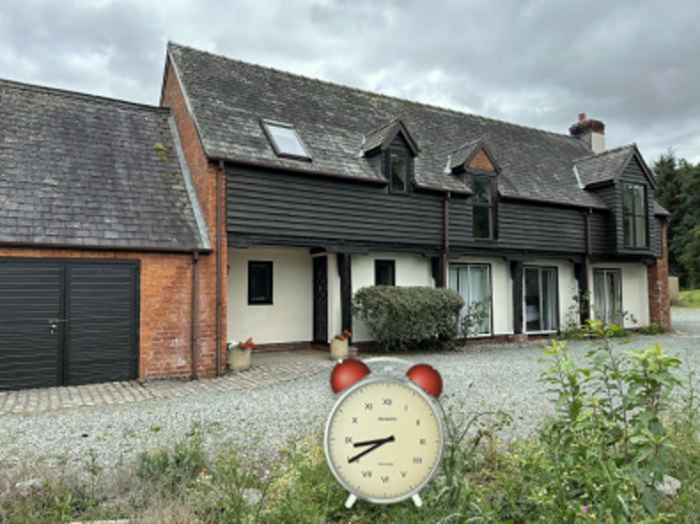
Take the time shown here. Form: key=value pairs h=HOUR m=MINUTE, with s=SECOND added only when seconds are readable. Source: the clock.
h=8 m=40
